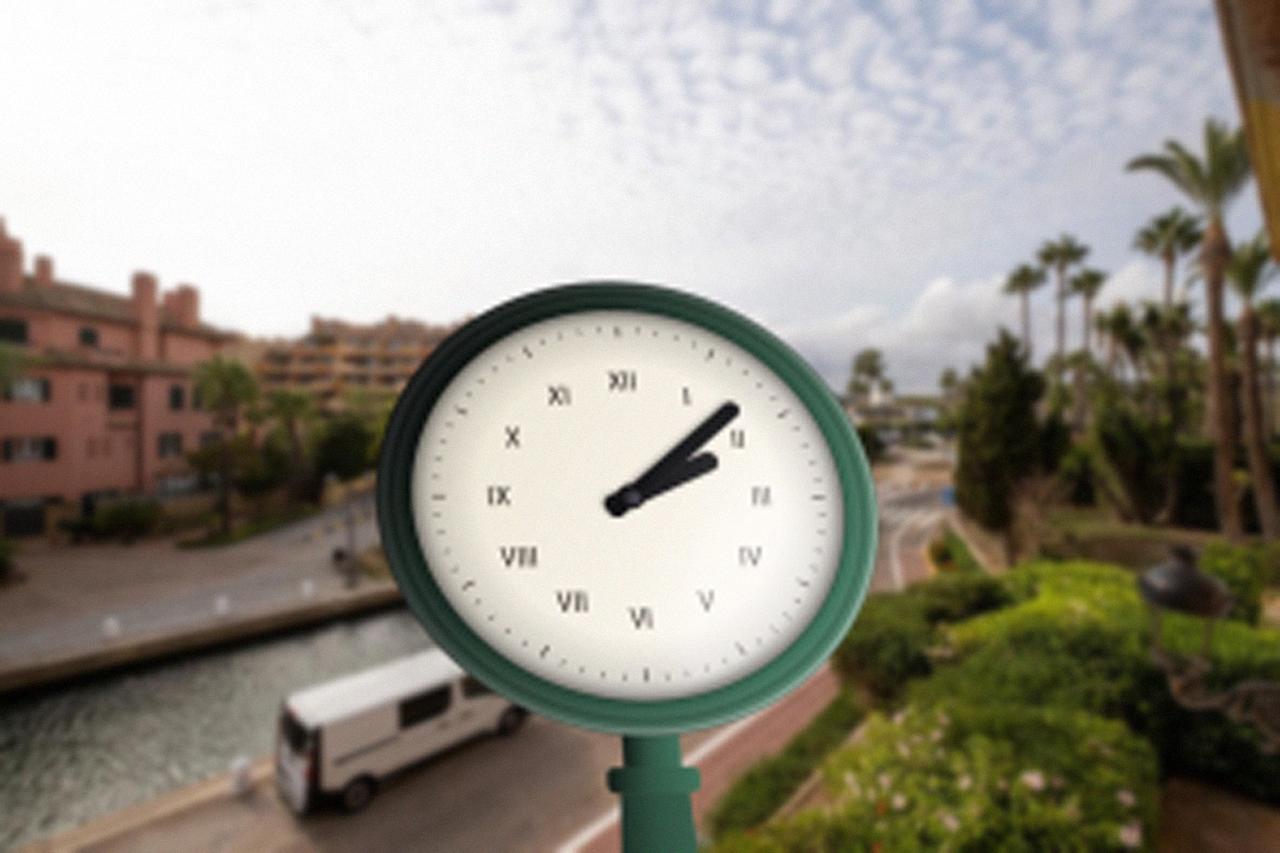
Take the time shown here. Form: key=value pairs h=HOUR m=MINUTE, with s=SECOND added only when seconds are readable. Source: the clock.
h=2 m=8
